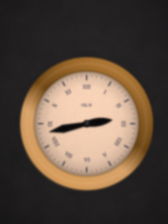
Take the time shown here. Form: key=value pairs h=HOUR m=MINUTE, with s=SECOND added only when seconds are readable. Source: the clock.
h=2 m=43
